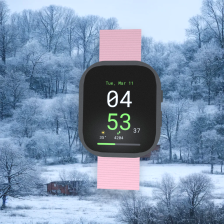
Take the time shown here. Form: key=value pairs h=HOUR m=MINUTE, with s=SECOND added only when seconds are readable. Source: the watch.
h=4 m=53
